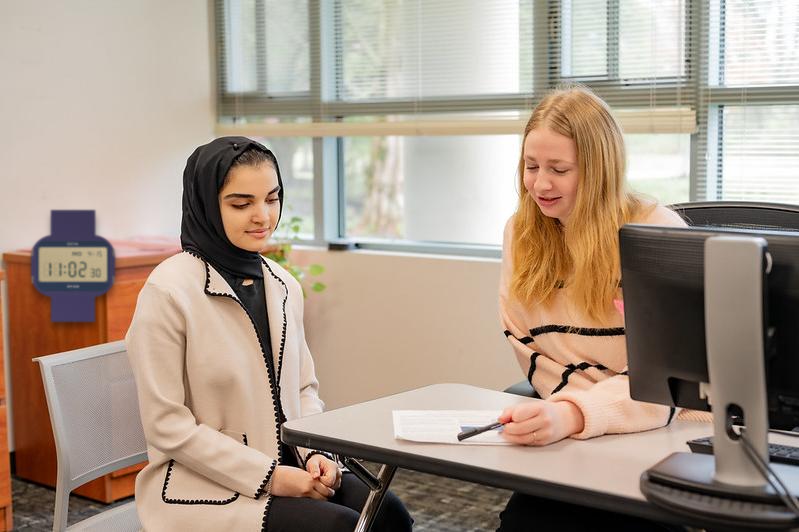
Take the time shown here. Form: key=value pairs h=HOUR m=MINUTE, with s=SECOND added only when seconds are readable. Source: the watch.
h=11 m=2
